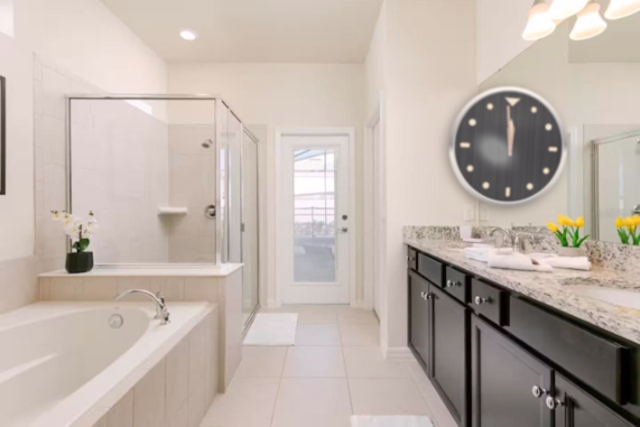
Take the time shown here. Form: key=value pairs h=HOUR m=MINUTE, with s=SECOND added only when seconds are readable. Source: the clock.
h=11 m=59
